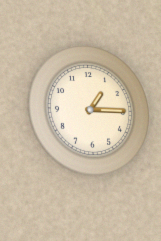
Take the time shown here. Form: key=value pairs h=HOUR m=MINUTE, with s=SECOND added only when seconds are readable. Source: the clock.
h=1 m=15
